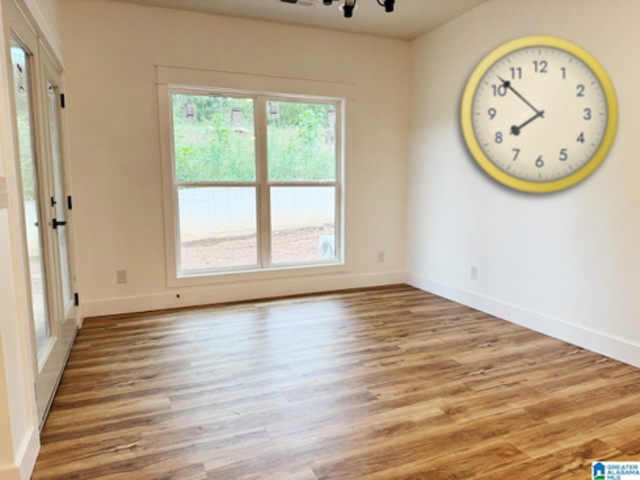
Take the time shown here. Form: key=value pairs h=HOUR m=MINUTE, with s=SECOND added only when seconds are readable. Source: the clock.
h=7 m=52
